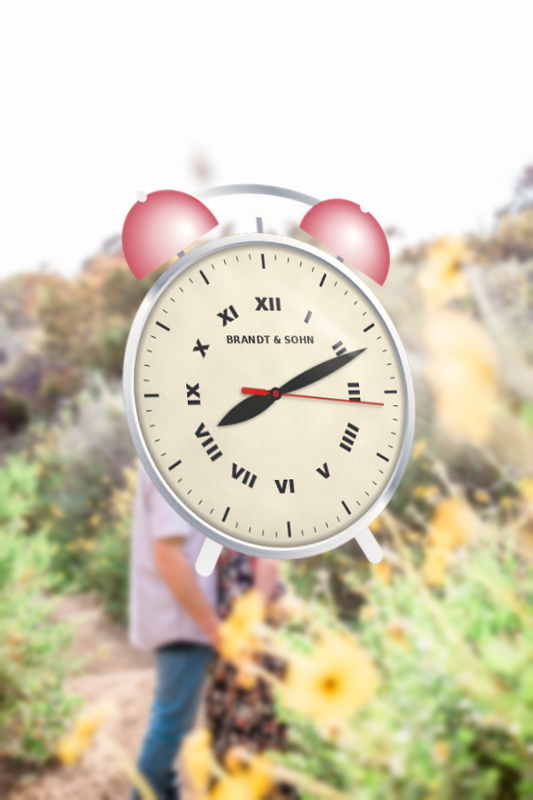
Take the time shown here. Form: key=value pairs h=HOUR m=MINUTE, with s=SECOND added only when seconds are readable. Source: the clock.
h=8 m=11 s=16
